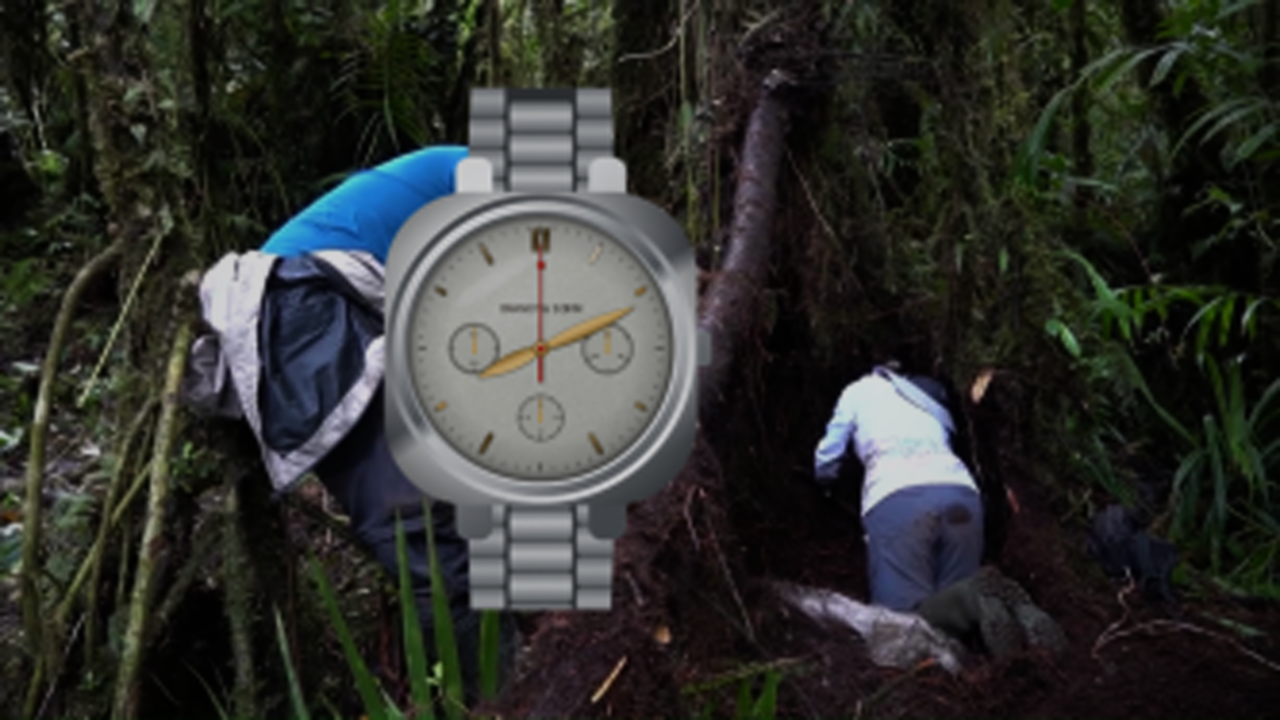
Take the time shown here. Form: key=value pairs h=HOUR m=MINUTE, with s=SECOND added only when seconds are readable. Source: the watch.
h=8 m=11
